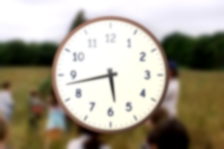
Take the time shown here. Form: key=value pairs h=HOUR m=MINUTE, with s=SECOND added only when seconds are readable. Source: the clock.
h=5 m=43
